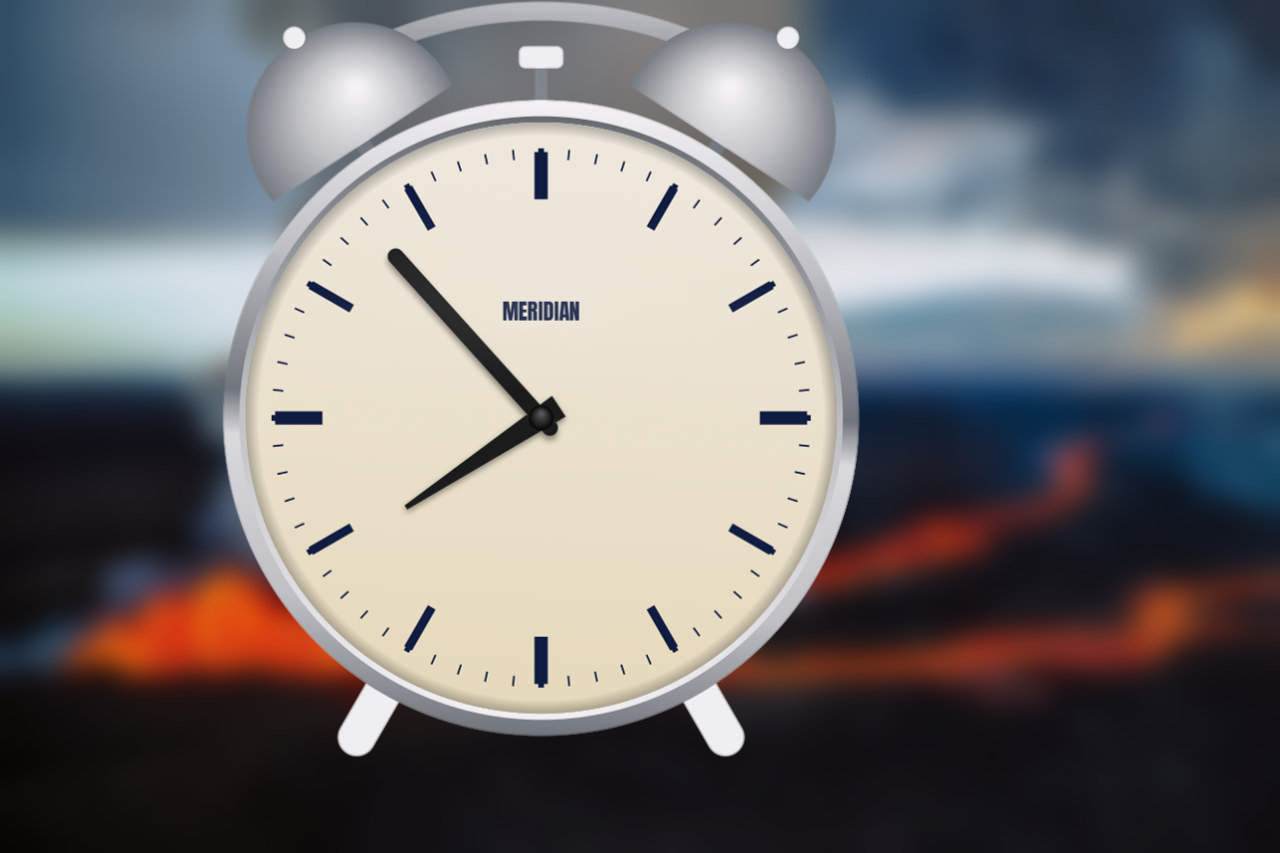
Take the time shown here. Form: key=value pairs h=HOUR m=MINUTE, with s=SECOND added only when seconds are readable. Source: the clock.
h=7 m=53
